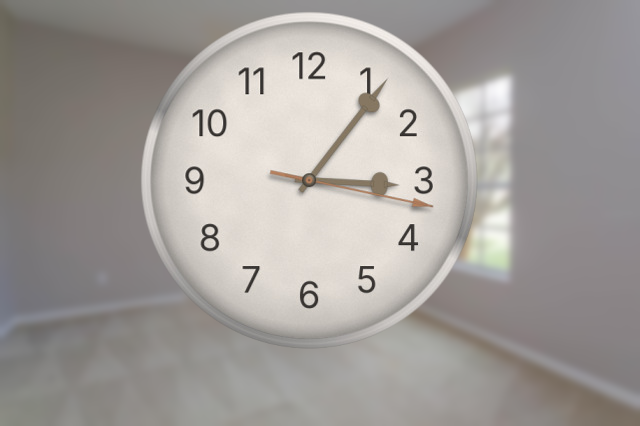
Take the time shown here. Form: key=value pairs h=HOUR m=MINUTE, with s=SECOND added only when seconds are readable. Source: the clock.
h=3 m=6 s=17
